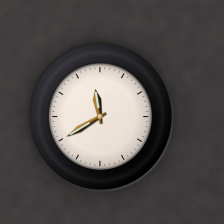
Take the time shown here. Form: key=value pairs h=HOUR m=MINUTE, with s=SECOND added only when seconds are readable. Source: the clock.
h=11 m=40
